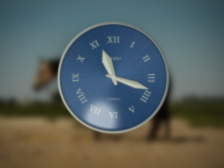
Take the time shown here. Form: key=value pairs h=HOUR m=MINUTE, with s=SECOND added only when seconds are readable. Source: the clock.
h=11 m=18
